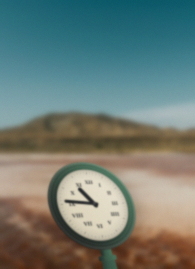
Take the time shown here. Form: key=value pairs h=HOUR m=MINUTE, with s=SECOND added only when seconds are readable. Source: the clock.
h=10 m=46
